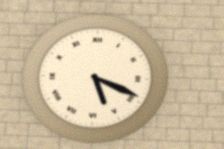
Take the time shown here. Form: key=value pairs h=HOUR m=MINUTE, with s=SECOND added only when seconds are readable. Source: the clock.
h=5 m=19
